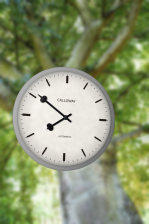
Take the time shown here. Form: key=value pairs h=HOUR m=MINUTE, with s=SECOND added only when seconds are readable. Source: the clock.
h=7 m=51
